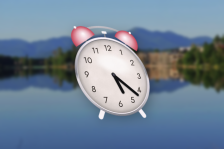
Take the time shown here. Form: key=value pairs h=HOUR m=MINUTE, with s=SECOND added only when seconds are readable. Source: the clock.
h=5 m=22
